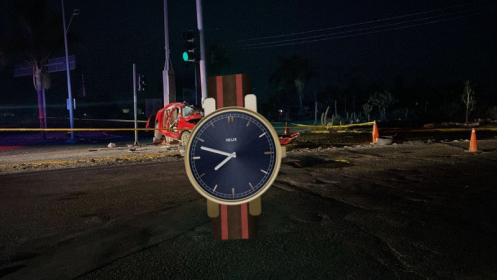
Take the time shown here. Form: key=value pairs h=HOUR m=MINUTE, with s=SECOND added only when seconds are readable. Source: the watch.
h=7 m=48
